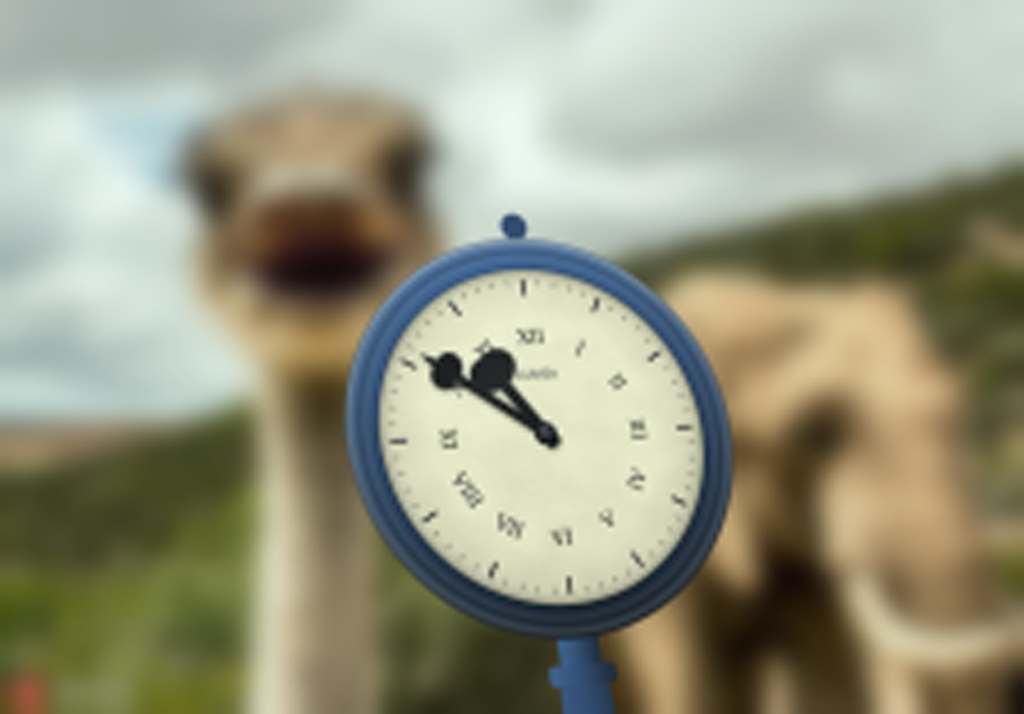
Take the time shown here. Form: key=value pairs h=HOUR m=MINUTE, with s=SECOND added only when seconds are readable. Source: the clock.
h=10 m=51
